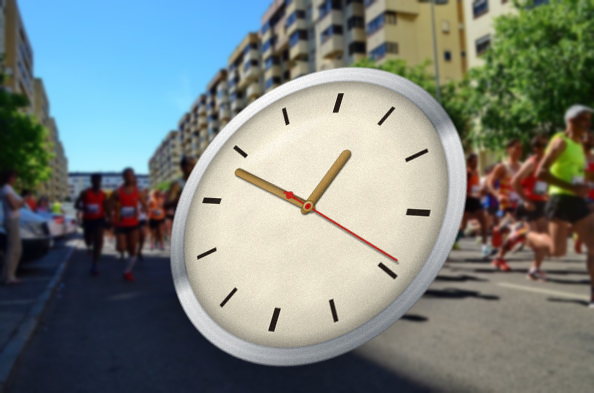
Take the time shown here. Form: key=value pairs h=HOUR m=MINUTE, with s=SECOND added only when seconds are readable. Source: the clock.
h=12 m=48 s=19
